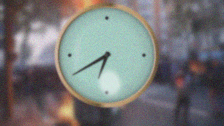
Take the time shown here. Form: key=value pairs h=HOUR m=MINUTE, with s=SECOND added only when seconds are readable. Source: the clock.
h=6 m=40
